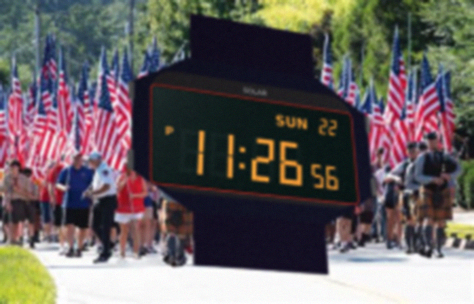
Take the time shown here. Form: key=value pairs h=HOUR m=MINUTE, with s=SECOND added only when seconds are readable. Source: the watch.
h=11 m=26 s=56
